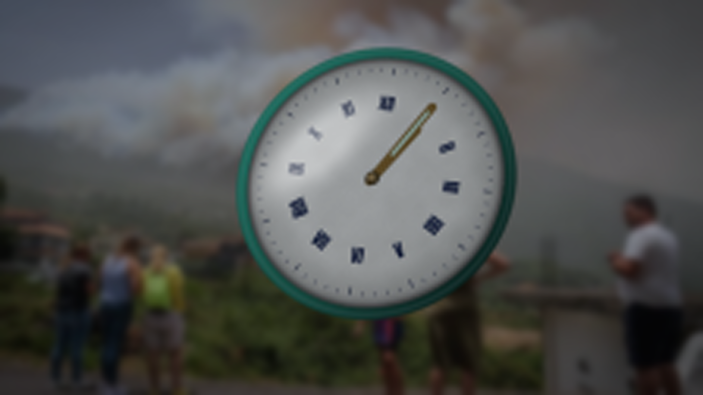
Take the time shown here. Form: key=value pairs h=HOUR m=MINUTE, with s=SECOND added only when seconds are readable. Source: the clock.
h=1 m=5
